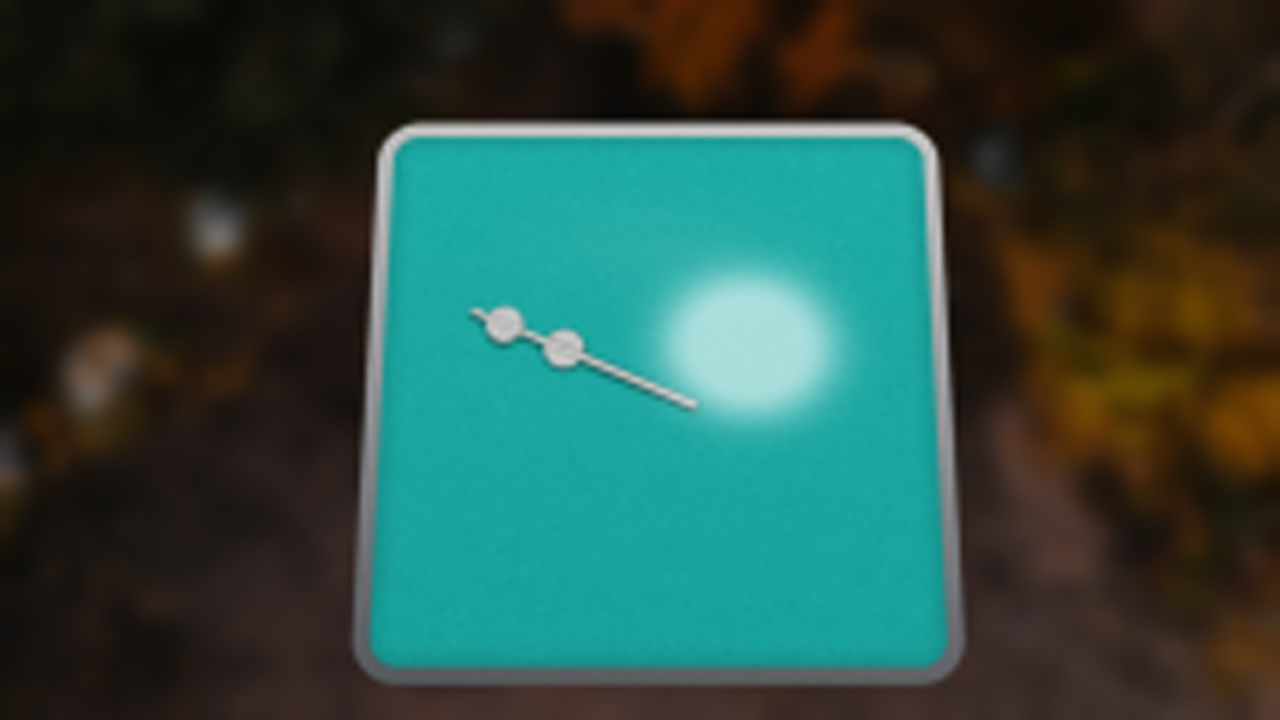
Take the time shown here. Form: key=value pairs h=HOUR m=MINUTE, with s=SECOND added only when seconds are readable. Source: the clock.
h=9 m=49
